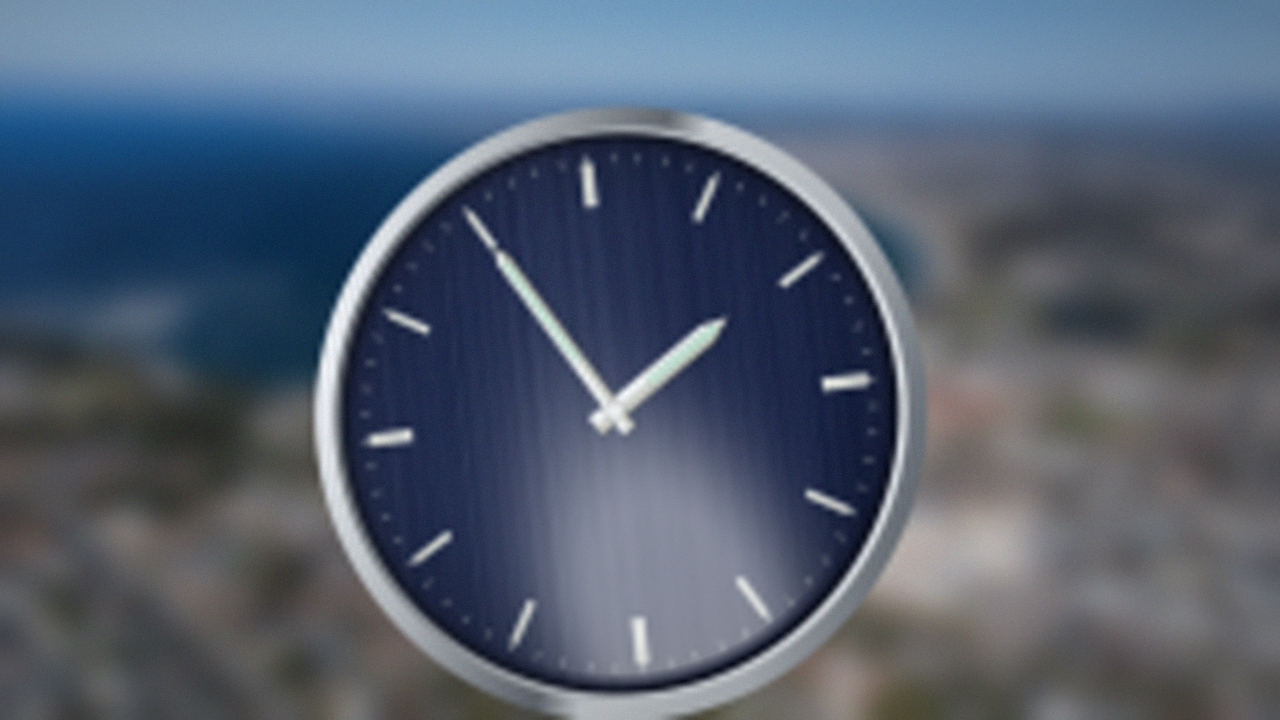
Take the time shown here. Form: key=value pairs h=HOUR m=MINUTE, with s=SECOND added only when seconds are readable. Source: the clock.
h=1 m=55
